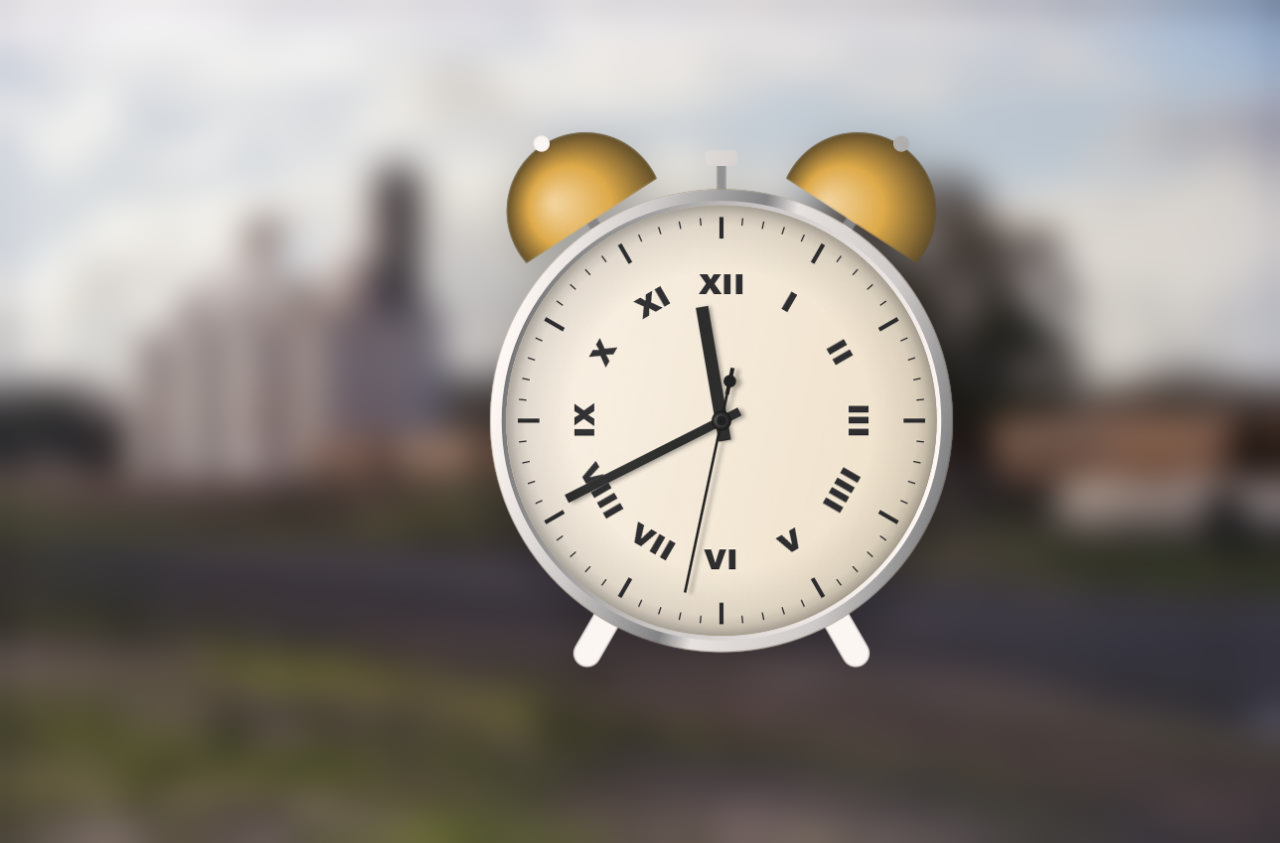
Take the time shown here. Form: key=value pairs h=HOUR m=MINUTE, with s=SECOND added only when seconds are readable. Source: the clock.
h=11 m=40 s=32
